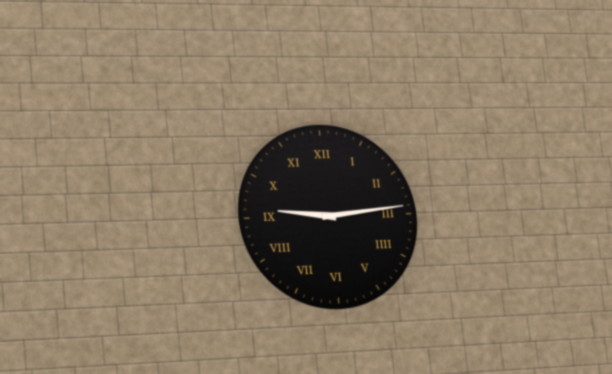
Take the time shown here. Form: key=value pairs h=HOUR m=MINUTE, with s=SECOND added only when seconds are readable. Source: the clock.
h=9 m=14
